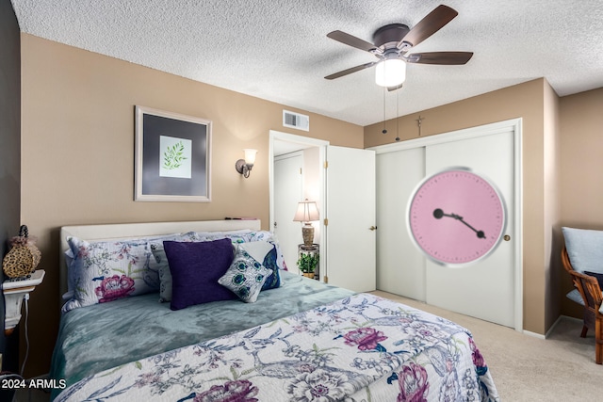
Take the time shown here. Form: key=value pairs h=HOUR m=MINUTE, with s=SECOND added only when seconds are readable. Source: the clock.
h=9 m=21
